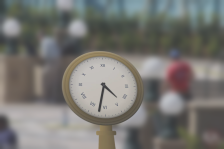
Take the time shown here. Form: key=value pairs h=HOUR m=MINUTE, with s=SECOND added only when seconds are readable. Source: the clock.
h=4 m=32
